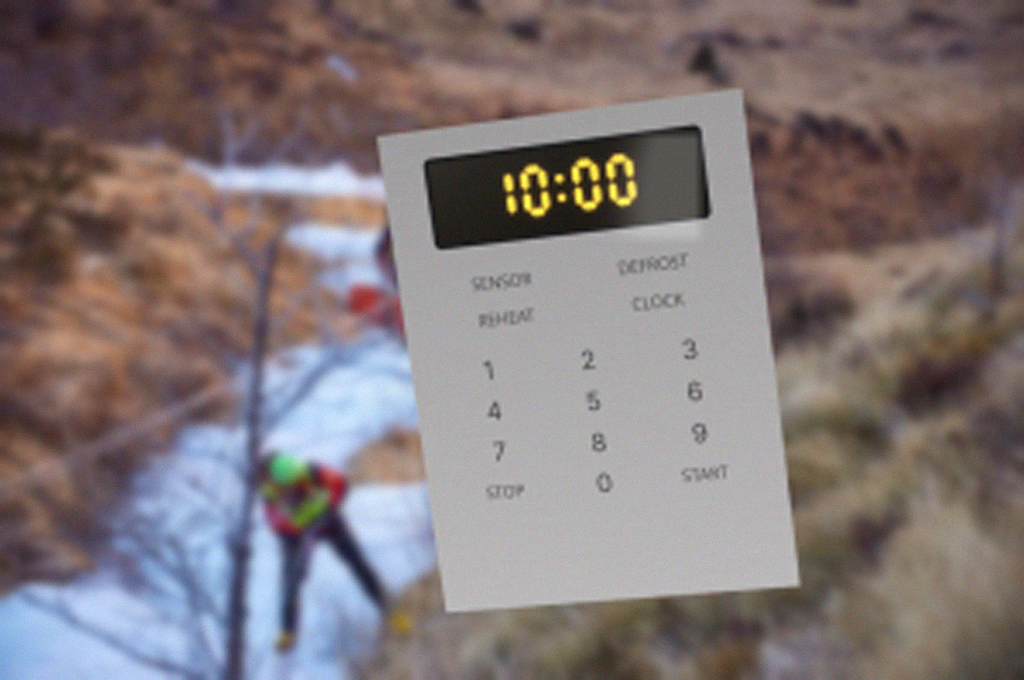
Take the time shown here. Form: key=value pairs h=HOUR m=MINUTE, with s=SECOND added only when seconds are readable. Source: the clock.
h=10 m=0
